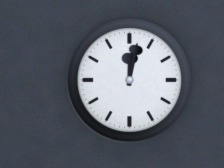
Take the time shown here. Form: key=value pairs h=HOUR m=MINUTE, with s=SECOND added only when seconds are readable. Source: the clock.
h=12 m=2
